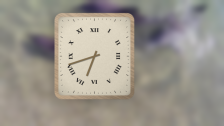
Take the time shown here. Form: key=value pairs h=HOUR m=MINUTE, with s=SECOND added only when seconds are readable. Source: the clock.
h=6 m=42
